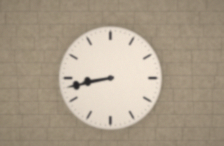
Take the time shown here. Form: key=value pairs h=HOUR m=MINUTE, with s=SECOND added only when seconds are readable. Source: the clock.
h=8 m=43
